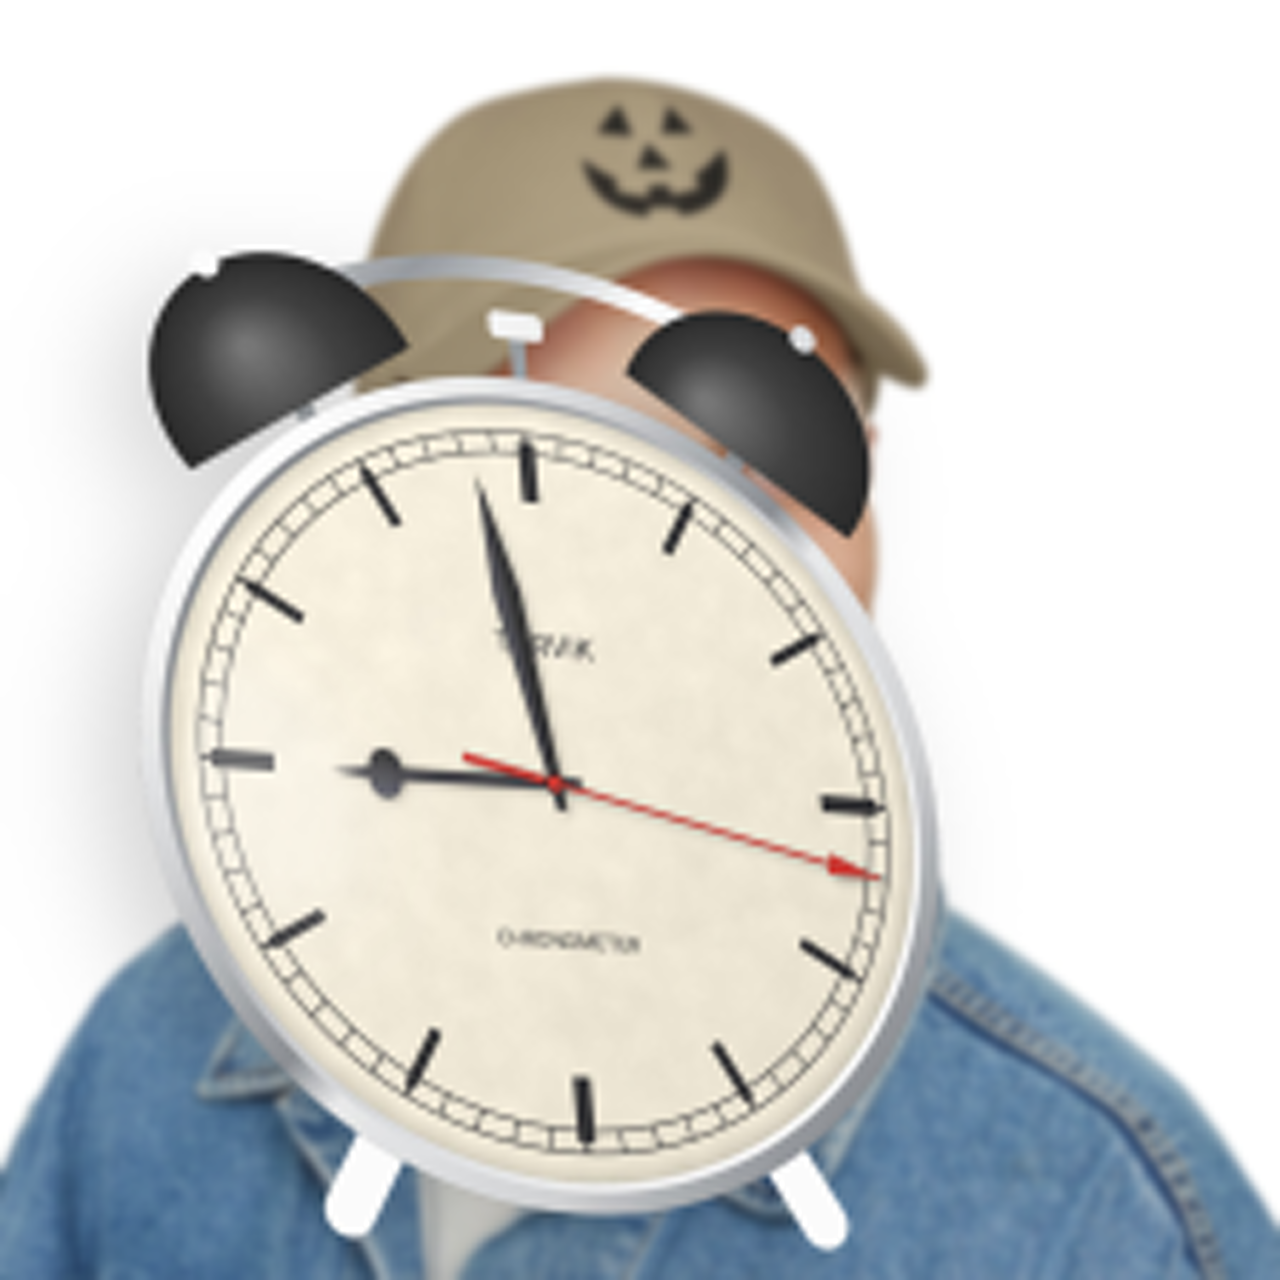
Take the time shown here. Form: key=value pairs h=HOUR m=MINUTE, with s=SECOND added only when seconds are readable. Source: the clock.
h=8 m=58 s=17
